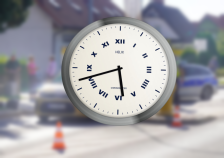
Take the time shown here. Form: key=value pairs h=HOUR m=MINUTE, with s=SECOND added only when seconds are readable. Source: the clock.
h=5 m=42
